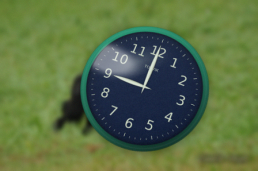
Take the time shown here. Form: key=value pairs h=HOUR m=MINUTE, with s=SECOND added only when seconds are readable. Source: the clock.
h=9 m=0
